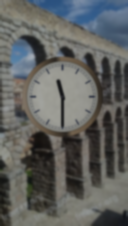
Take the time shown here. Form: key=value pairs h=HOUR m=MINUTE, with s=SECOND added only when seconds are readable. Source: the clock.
h=11 m=30
